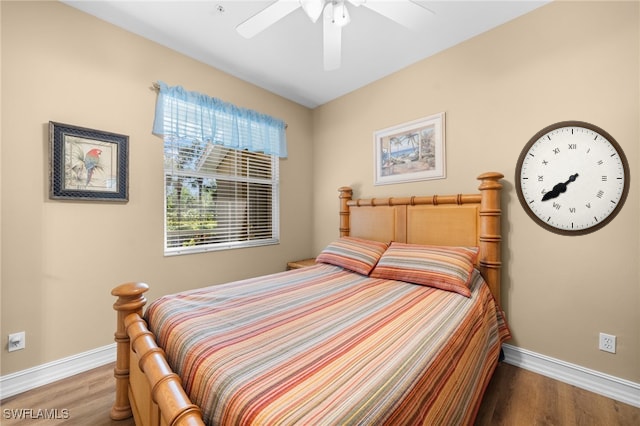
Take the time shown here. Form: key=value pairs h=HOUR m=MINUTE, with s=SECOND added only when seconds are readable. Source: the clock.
h=7 m=39
